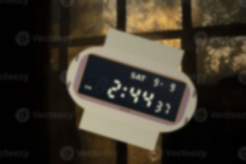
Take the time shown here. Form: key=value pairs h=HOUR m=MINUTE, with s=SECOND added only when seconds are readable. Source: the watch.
h=2 m=44
